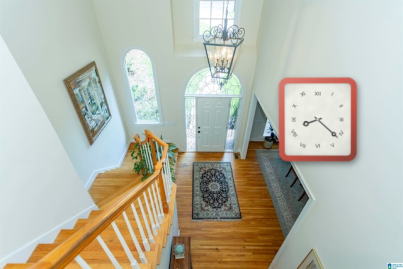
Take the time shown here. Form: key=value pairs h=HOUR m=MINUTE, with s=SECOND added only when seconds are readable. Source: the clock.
h=8 m=22
